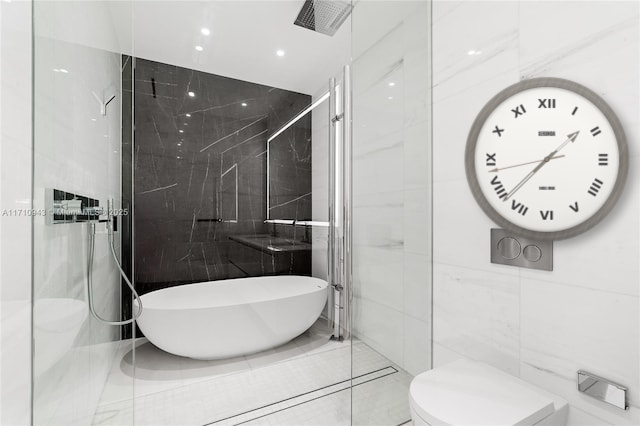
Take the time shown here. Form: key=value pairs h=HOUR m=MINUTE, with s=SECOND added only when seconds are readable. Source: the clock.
h=1 m=37 s=43
